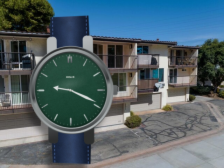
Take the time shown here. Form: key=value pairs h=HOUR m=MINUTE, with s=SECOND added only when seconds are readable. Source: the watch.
h=9 m=19
